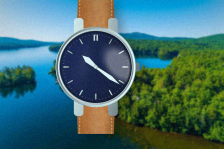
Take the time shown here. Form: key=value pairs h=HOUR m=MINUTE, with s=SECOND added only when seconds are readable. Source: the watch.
h=10 m=21
